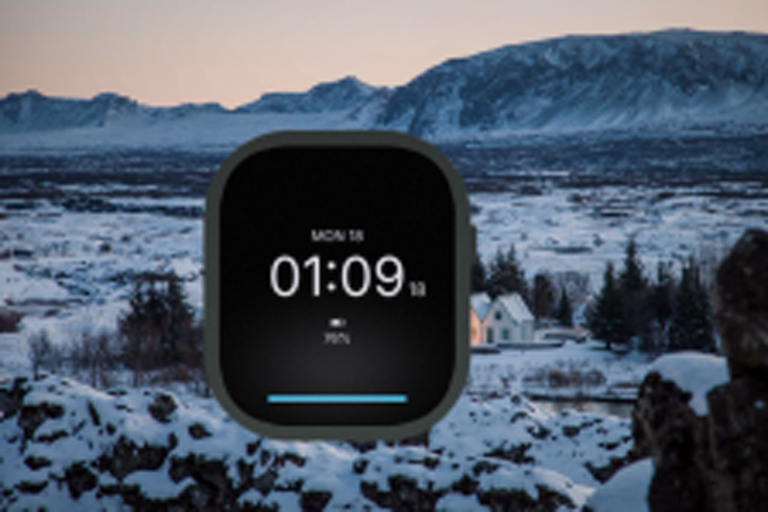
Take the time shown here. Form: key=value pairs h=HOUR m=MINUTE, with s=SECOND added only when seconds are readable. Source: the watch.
h=1 m=9
